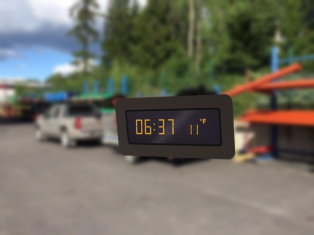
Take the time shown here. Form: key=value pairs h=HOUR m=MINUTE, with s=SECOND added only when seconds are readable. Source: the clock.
h=6 m=37
